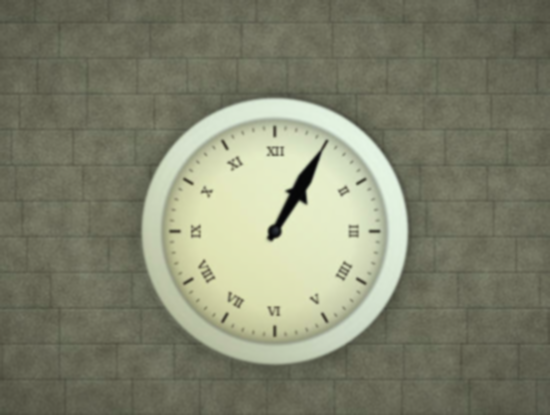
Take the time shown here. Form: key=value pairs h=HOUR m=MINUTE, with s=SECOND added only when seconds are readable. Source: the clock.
h=1 m=5
